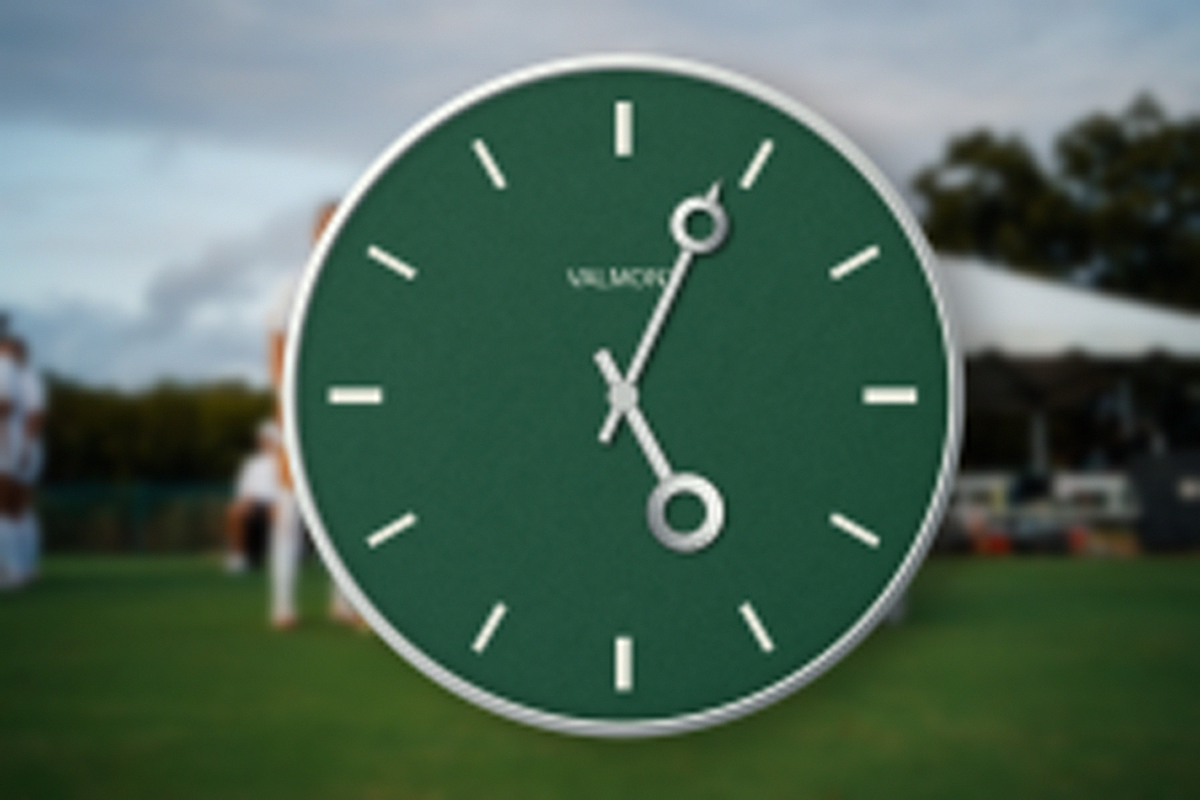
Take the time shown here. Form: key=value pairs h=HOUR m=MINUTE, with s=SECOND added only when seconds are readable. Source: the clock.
h=5 m=4
